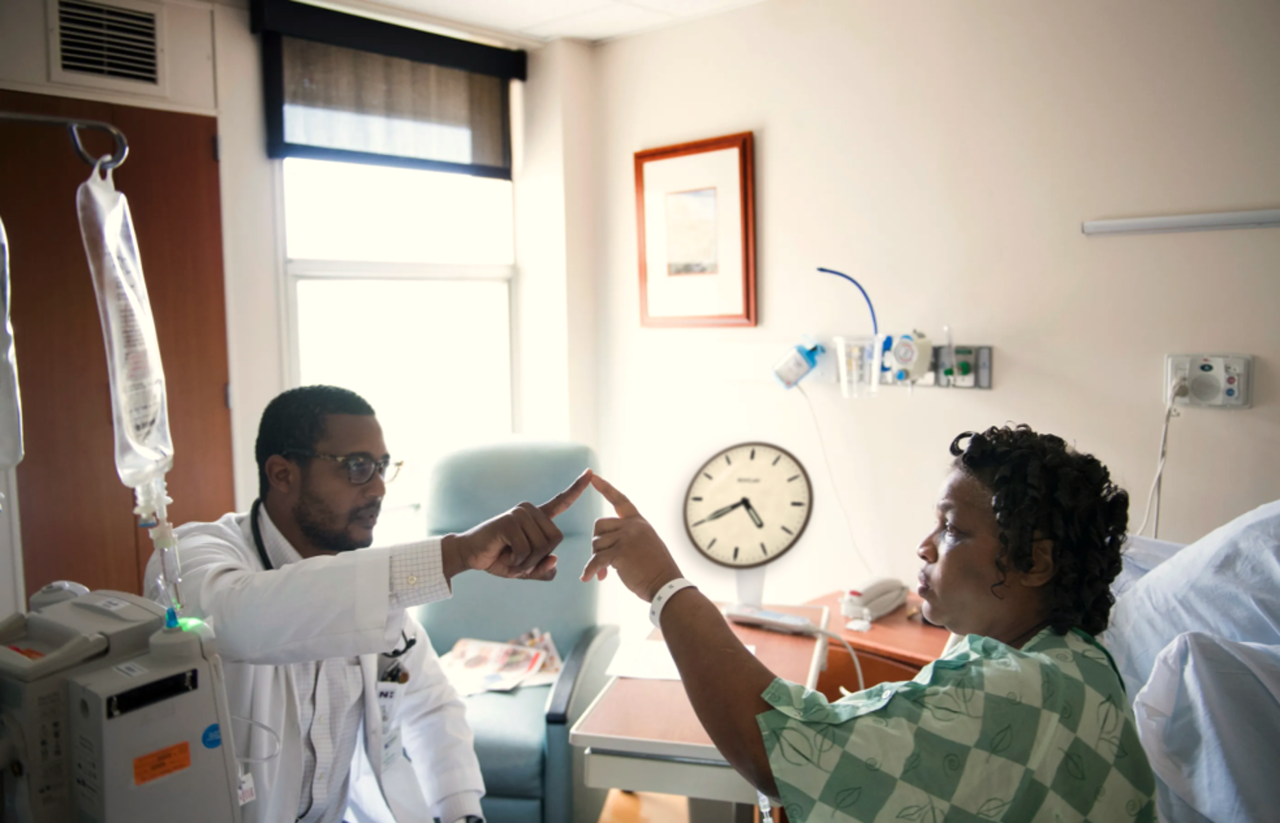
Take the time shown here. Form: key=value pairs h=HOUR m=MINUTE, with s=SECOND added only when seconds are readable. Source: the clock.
h=4 m=40
